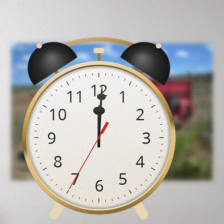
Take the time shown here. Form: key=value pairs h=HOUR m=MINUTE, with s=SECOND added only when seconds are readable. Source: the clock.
h=12 m=0 s=35
